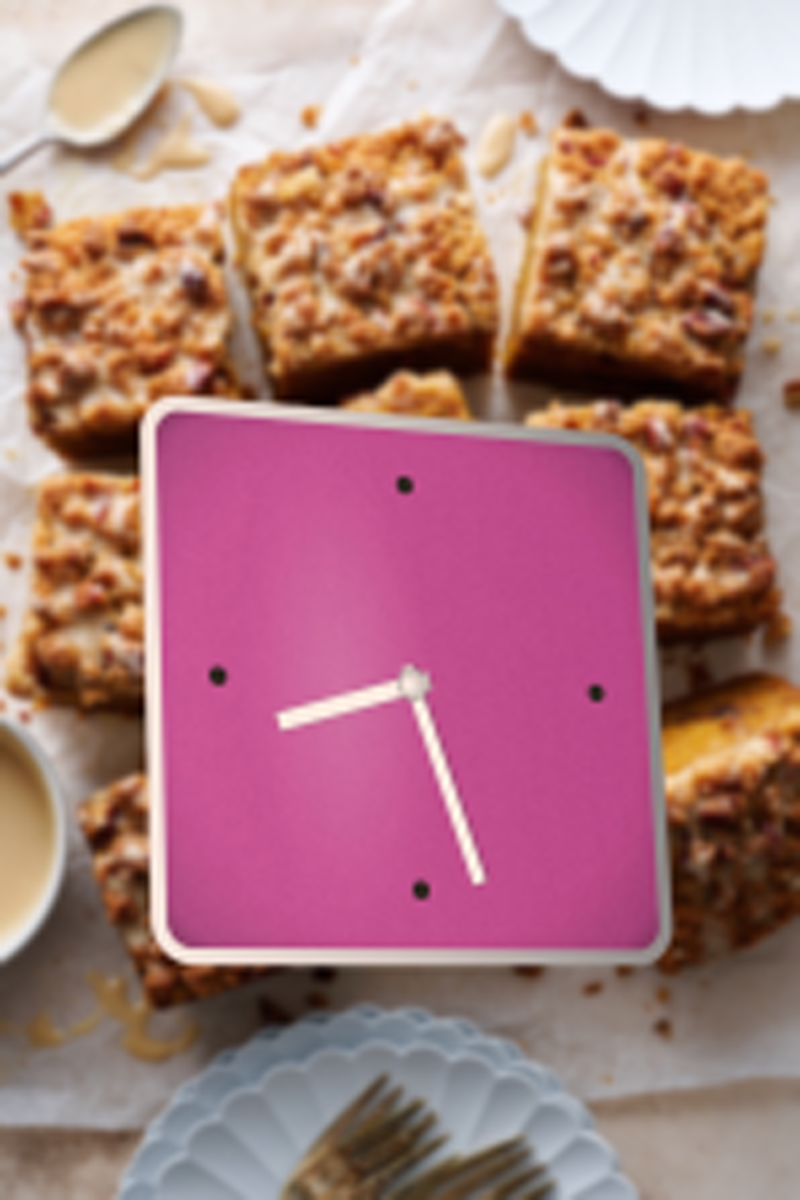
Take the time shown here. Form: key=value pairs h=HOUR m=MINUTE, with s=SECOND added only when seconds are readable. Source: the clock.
h=8 m=27
